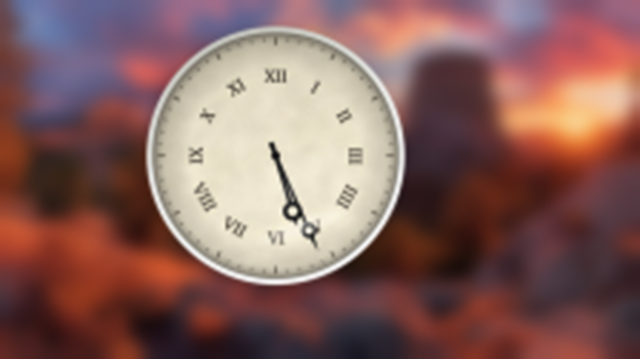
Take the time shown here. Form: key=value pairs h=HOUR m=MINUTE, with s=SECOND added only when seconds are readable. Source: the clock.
h=5 m=26
